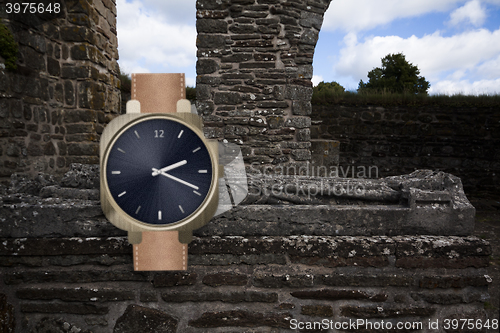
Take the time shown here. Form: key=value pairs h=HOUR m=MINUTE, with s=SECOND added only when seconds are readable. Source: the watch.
h=2 m=19
